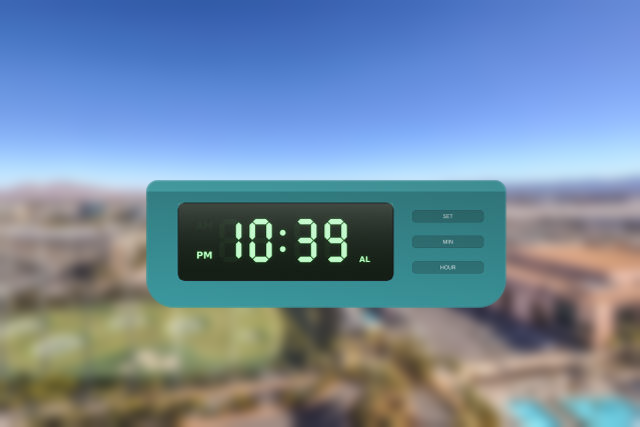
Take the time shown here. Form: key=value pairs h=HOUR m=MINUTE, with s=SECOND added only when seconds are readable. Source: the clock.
h=10 m=39
